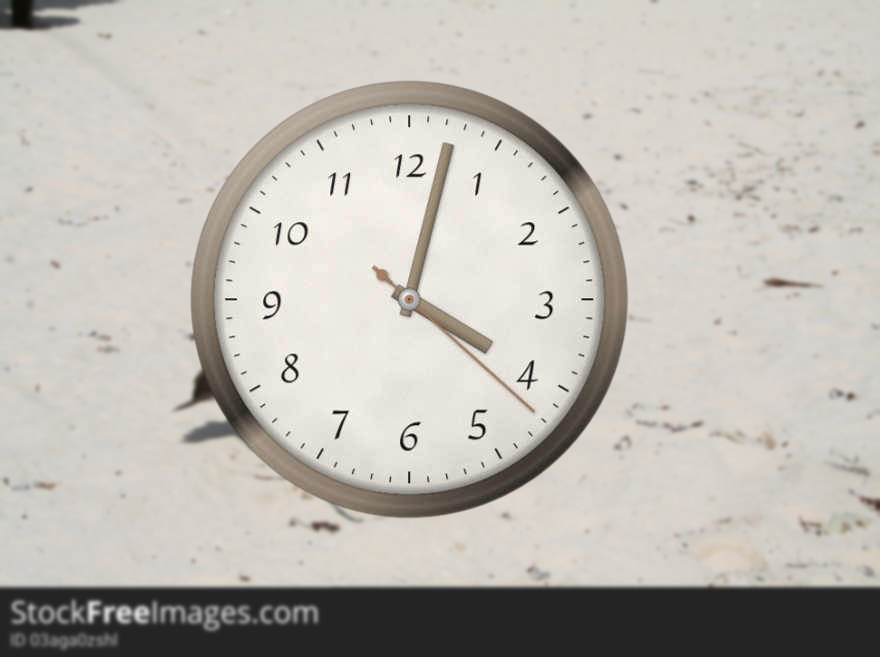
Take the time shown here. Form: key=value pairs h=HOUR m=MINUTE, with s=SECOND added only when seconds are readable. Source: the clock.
h=4 m=2 s=22
